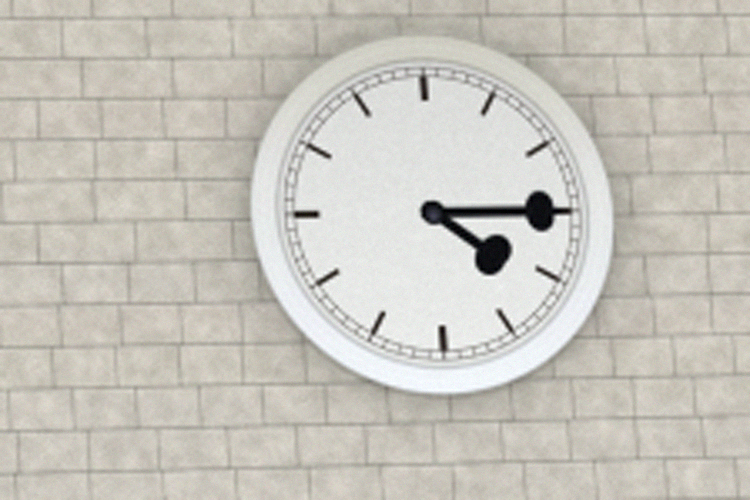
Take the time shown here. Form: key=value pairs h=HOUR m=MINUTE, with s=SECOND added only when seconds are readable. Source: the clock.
h=4 m=15
